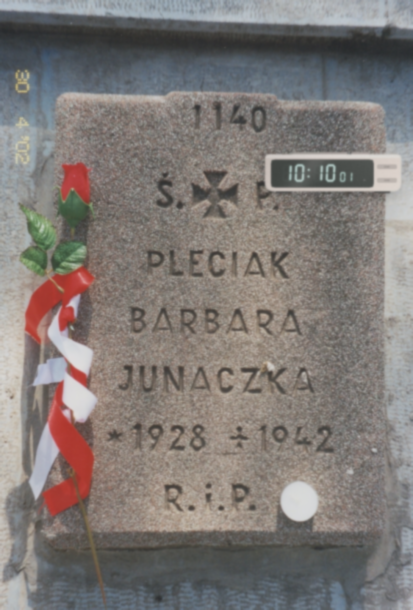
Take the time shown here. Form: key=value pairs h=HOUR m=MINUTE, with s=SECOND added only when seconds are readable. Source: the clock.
h=10 m=10
